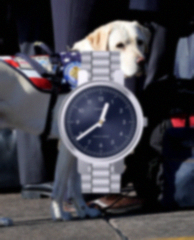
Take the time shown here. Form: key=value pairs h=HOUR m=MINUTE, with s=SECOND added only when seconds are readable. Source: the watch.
h=12 m=39
